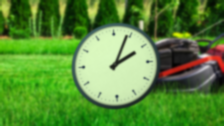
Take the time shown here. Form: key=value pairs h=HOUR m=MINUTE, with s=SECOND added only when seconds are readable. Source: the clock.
h=2 m=4
